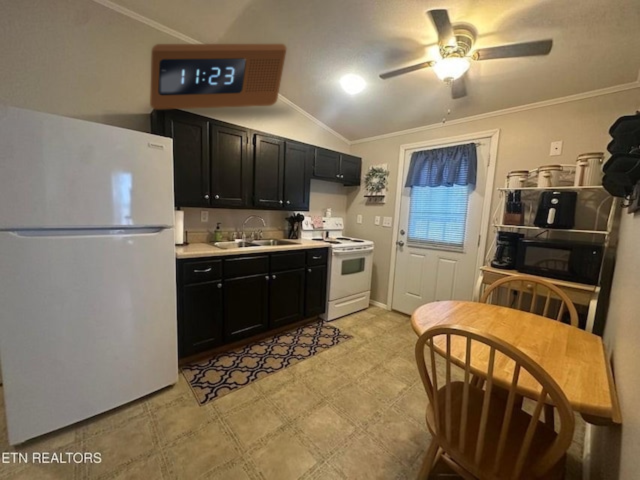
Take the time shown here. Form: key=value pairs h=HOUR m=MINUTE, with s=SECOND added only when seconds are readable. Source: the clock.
h=11 m=23
